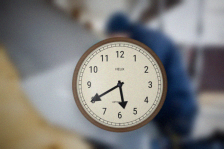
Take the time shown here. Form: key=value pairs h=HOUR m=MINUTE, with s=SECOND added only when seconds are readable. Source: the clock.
h=5 m=40
